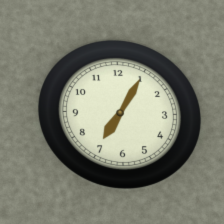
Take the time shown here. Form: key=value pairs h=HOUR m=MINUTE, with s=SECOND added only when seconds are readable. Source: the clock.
h=7 m=5
